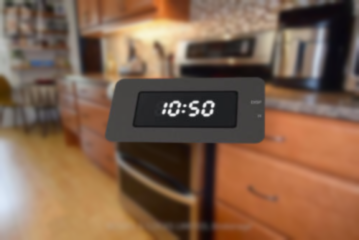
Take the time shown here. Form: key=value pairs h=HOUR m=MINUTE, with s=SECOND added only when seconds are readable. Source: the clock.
h=10 m=50
